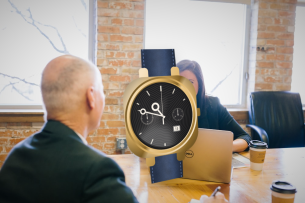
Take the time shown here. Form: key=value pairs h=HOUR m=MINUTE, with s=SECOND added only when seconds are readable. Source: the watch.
h=10 m=48
